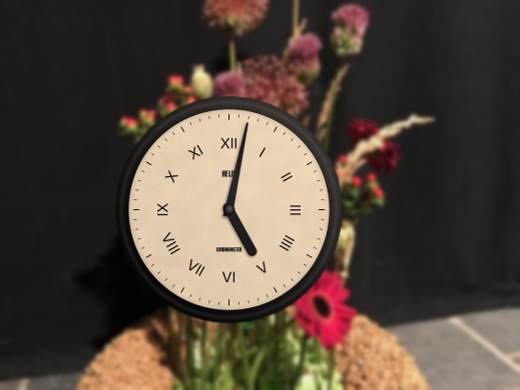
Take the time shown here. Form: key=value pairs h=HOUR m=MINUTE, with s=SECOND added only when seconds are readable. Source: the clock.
h=5 m=2
